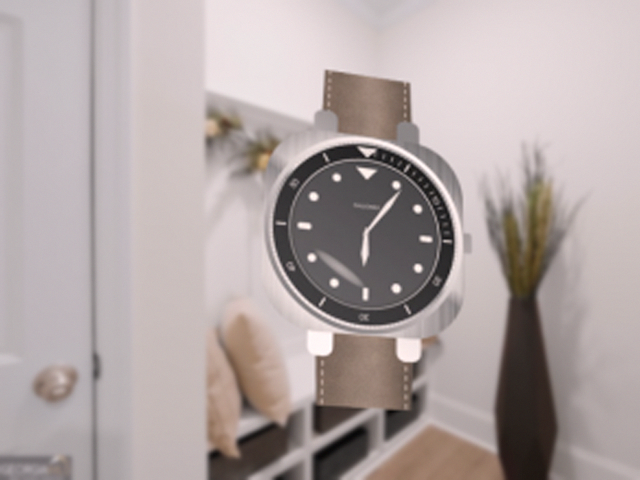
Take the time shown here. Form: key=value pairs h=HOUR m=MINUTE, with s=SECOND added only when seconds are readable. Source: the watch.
h=6 m=6
